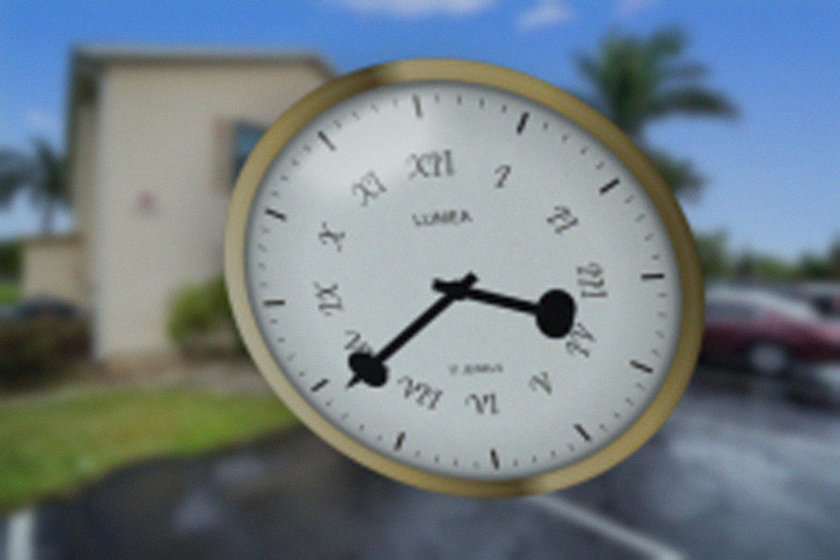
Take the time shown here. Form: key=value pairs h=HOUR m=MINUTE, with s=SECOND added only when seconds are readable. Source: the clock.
h=3 m=39
